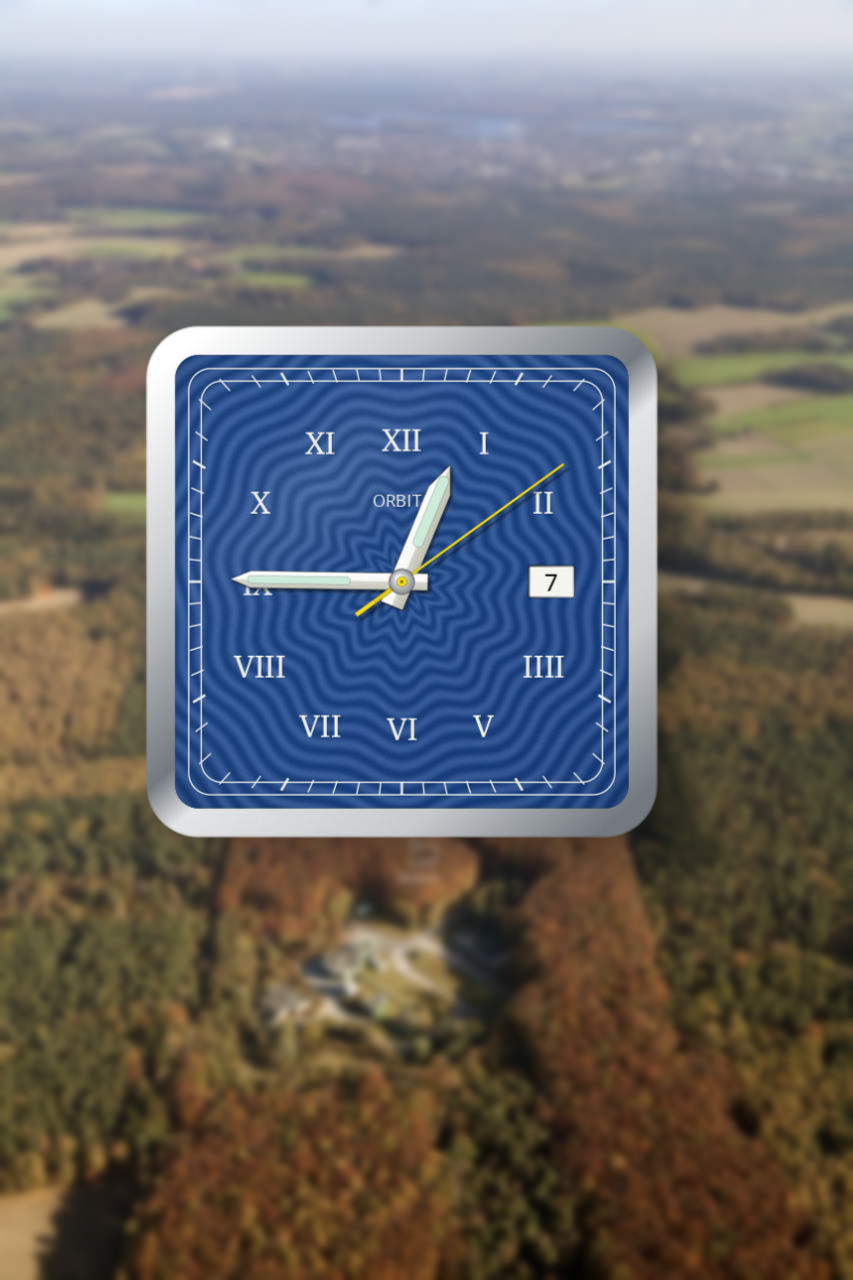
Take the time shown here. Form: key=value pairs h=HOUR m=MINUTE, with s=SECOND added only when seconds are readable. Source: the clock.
h=12 m=45 s=9
